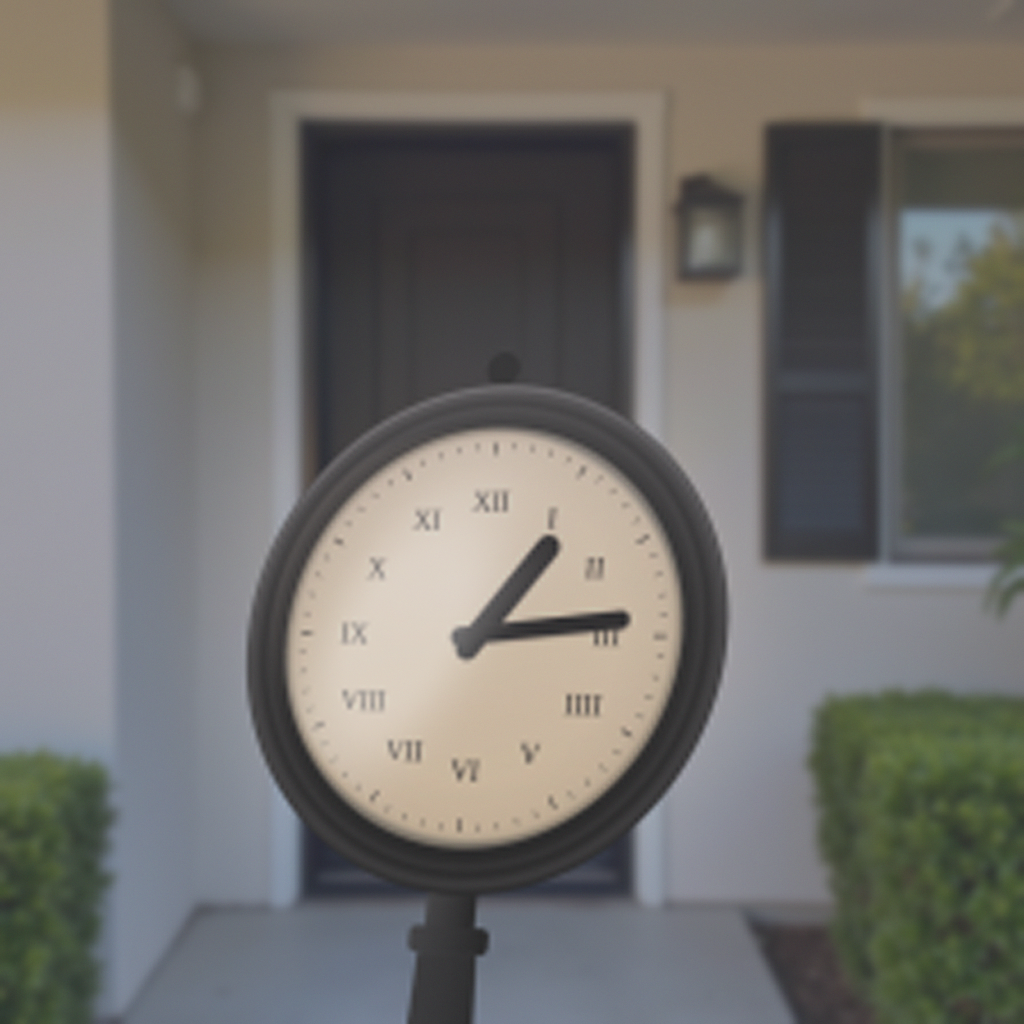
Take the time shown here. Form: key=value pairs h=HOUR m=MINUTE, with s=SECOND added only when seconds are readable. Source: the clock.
h=1 m=14
